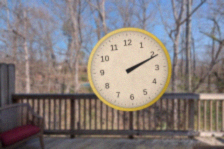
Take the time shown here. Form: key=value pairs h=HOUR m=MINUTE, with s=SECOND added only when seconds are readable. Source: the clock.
h=2 m=11
